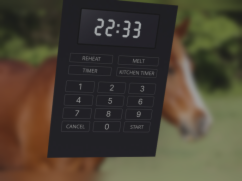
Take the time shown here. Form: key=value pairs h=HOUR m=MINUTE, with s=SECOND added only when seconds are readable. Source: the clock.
h=22 m=33
